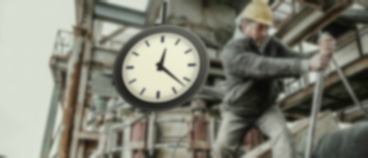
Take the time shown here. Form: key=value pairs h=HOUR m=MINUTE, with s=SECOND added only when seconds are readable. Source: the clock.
h=12 m=22
